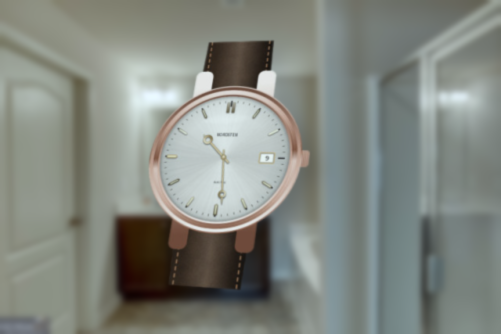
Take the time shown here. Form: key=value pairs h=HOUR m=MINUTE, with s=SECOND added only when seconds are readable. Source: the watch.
h=10 m=29
